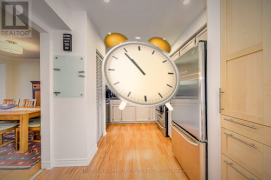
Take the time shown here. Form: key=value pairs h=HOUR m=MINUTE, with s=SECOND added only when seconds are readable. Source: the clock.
h=10 m=54
